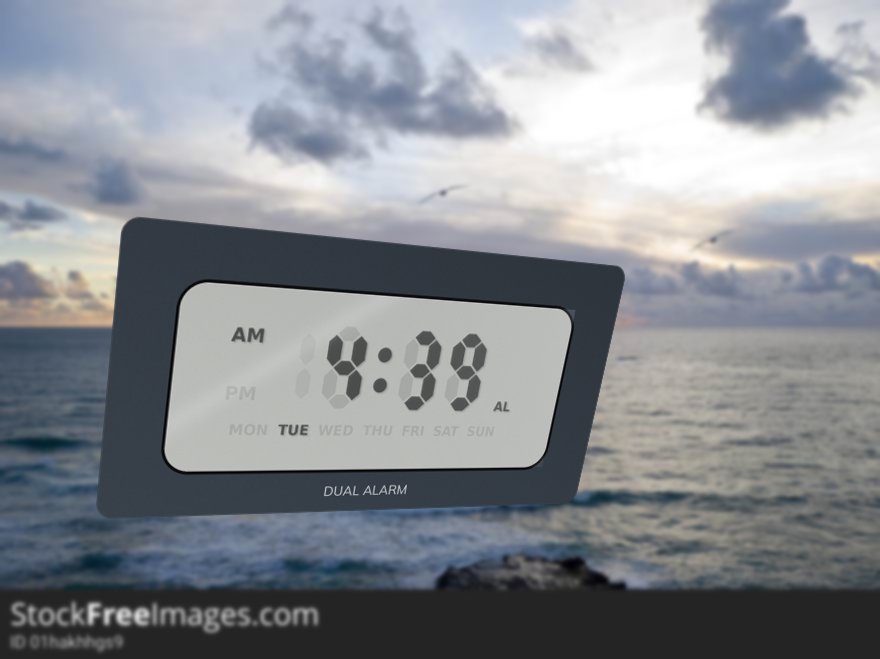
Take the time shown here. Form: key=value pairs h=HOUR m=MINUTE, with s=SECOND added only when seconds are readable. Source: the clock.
h=4 m=39
